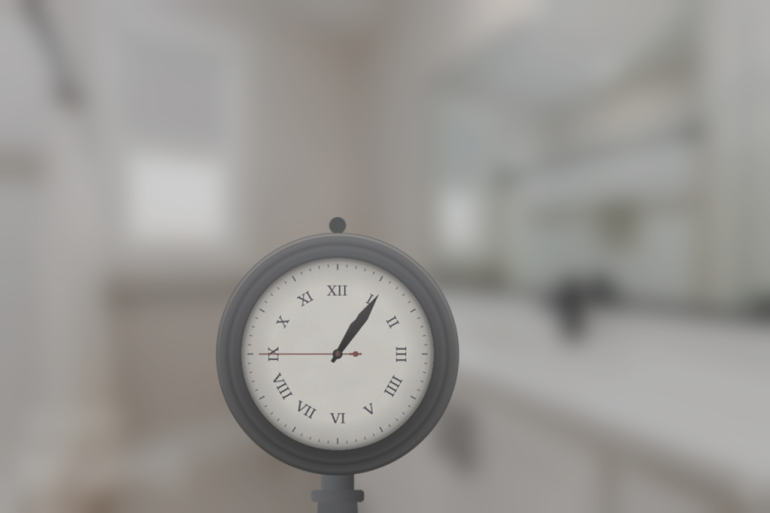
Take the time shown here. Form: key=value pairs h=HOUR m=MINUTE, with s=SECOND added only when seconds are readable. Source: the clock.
h=1 m=5 s=45
